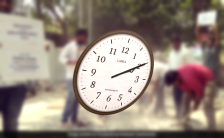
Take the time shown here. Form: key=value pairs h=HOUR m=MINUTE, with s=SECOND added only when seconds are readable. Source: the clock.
h=2 m=10
